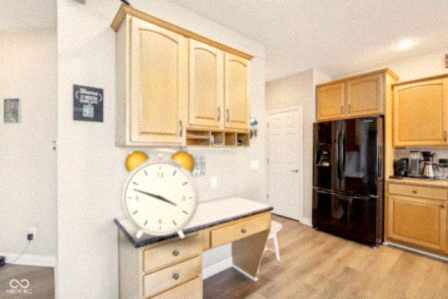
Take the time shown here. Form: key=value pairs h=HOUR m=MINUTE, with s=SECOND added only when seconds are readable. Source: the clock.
h=3 m=48
